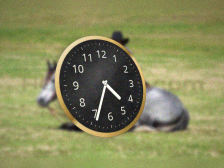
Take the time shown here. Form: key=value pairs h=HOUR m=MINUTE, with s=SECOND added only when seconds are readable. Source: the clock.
h=4 m=34
